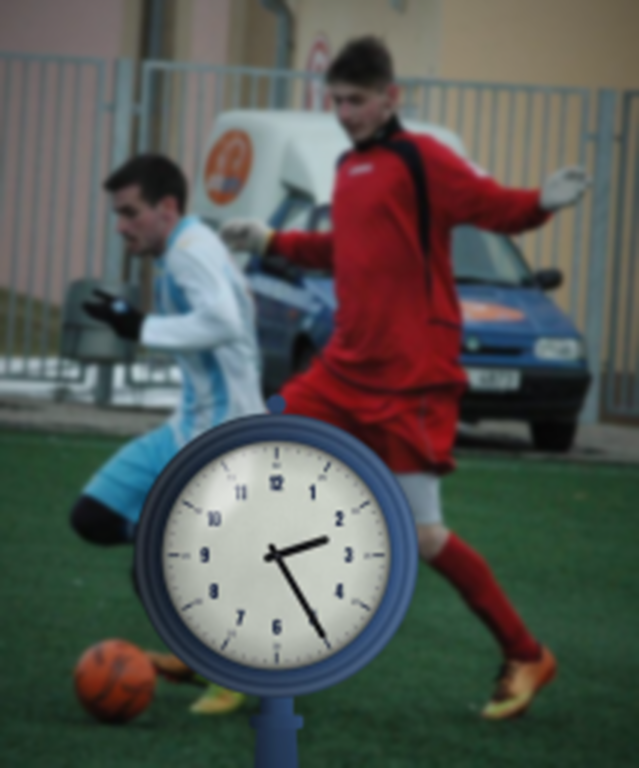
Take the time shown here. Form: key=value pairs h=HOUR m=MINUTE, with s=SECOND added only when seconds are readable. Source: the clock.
h=2 m=25
